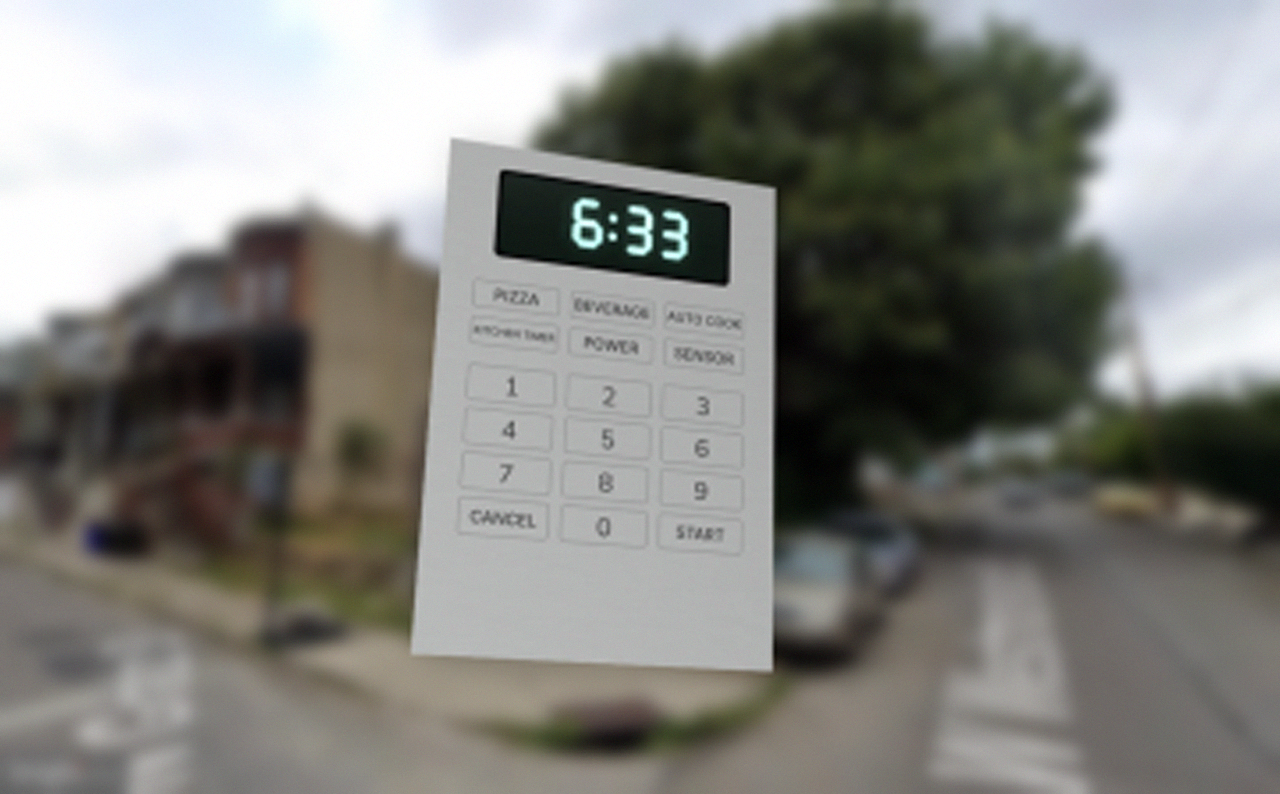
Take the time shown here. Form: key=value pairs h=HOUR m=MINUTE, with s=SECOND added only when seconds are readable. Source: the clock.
h=6 m=33
